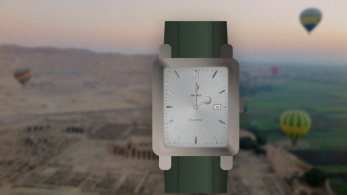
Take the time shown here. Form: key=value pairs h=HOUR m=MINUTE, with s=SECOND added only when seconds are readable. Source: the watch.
h=2 m=0
